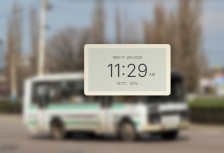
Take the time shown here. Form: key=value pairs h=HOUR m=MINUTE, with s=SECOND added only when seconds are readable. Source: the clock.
h=11 m=29
